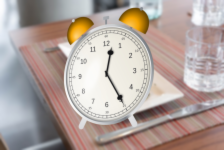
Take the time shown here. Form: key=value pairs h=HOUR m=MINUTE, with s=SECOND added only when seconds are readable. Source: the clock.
h=12 m=25
